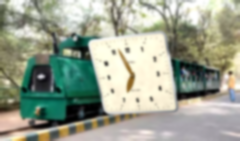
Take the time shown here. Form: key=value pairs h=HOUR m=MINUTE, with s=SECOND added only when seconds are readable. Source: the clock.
h=6 m=57
